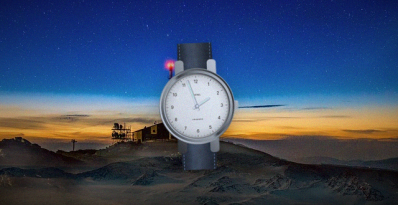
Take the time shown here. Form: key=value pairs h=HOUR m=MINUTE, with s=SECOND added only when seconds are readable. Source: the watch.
h=1 m=57
